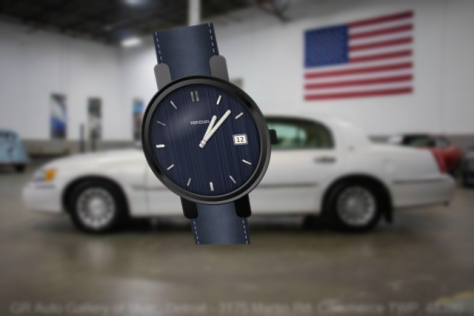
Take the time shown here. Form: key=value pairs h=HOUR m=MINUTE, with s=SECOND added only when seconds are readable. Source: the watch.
h=1 m=8
